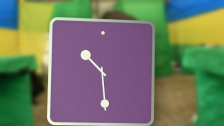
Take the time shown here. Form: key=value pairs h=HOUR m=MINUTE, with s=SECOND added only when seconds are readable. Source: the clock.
h=10 m=29
